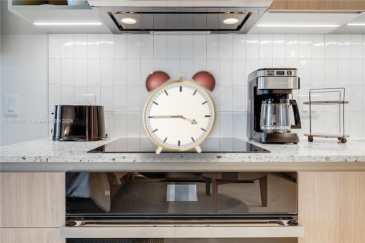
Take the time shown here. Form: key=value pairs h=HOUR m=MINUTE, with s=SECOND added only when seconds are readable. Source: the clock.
h=3 m=45
